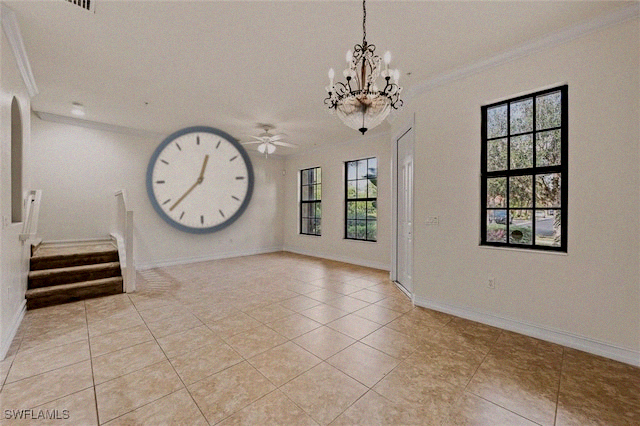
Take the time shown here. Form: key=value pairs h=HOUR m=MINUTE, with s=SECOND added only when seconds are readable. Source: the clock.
h=12 m=38
